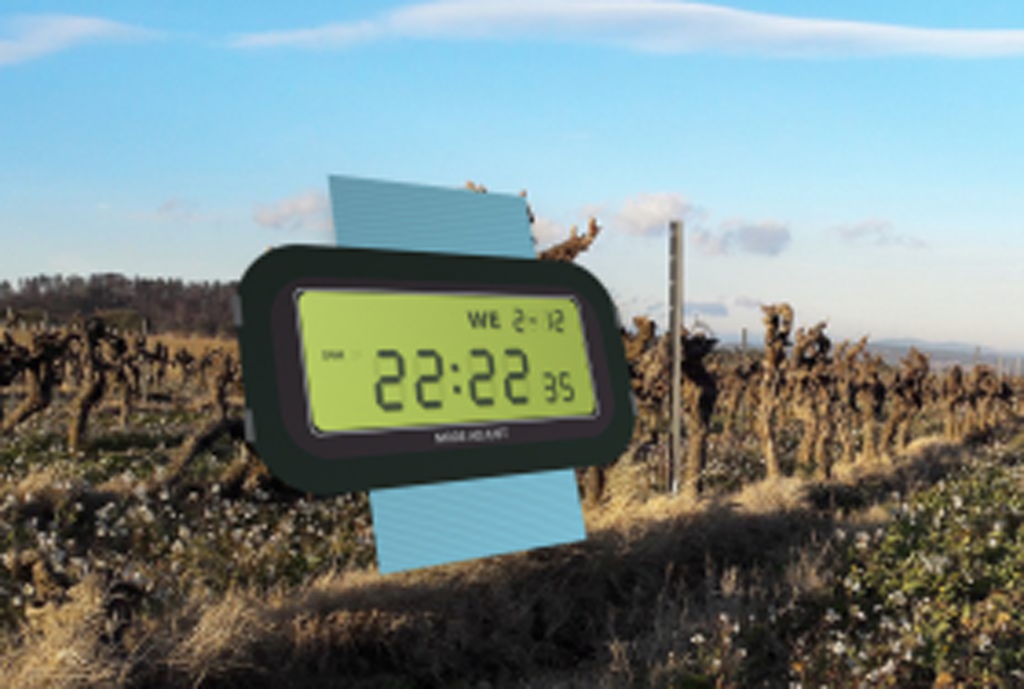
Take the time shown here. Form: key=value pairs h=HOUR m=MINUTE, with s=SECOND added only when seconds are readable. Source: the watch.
h=22 m=22 s=35
